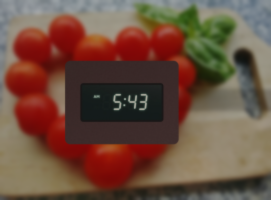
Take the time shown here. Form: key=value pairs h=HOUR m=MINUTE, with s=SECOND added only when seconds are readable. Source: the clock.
h=5 m=43
